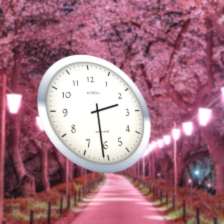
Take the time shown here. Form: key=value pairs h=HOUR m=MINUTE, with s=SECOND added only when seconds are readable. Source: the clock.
h=2 m=31
